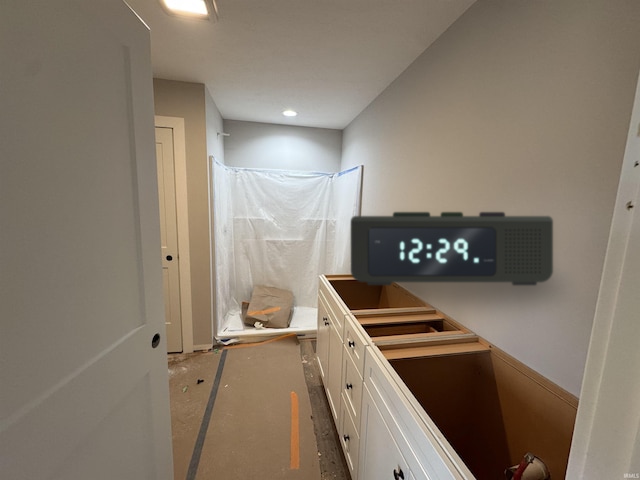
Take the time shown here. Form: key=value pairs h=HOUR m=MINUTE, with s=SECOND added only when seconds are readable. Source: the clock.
h=12 m=29
